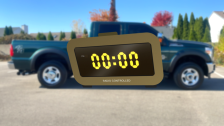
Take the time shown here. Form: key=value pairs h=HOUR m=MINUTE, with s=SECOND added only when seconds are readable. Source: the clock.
h=0 m=0
